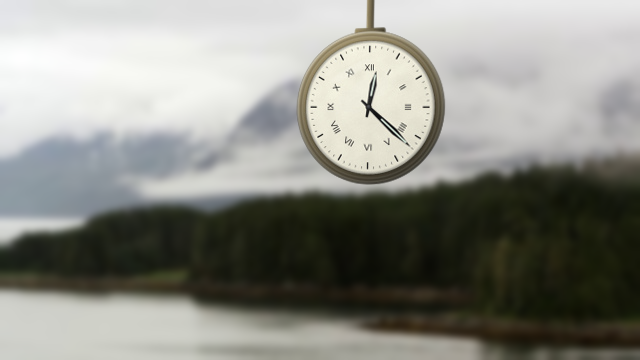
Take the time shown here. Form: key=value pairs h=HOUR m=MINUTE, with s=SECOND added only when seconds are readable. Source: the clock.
h=12 m=22
